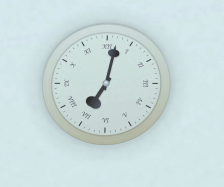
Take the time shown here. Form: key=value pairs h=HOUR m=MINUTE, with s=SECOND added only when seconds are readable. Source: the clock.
h=7 m=2
